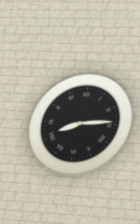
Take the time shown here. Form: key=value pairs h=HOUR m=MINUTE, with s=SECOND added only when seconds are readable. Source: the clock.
h=8 m=14
